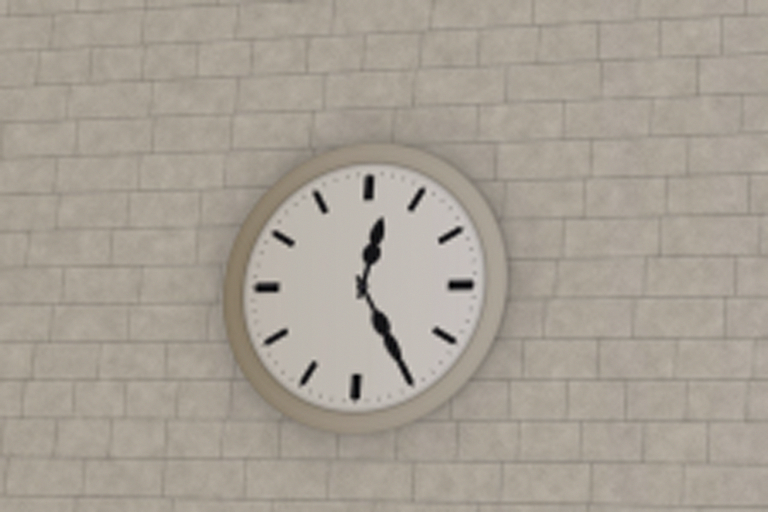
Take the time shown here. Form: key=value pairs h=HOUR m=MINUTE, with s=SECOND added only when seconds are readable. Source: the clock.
h=12 m=25
